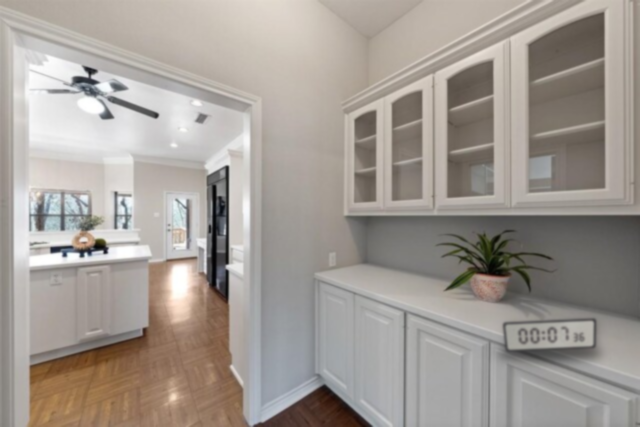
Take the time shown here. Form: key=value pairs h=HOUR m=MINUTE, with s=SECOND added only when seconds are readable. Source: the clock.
h=0 m=7
